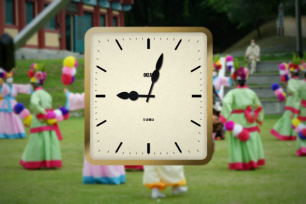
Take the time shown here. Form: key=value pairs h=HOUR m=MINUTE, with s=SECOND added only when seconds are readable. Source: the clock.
h=9 m=3
